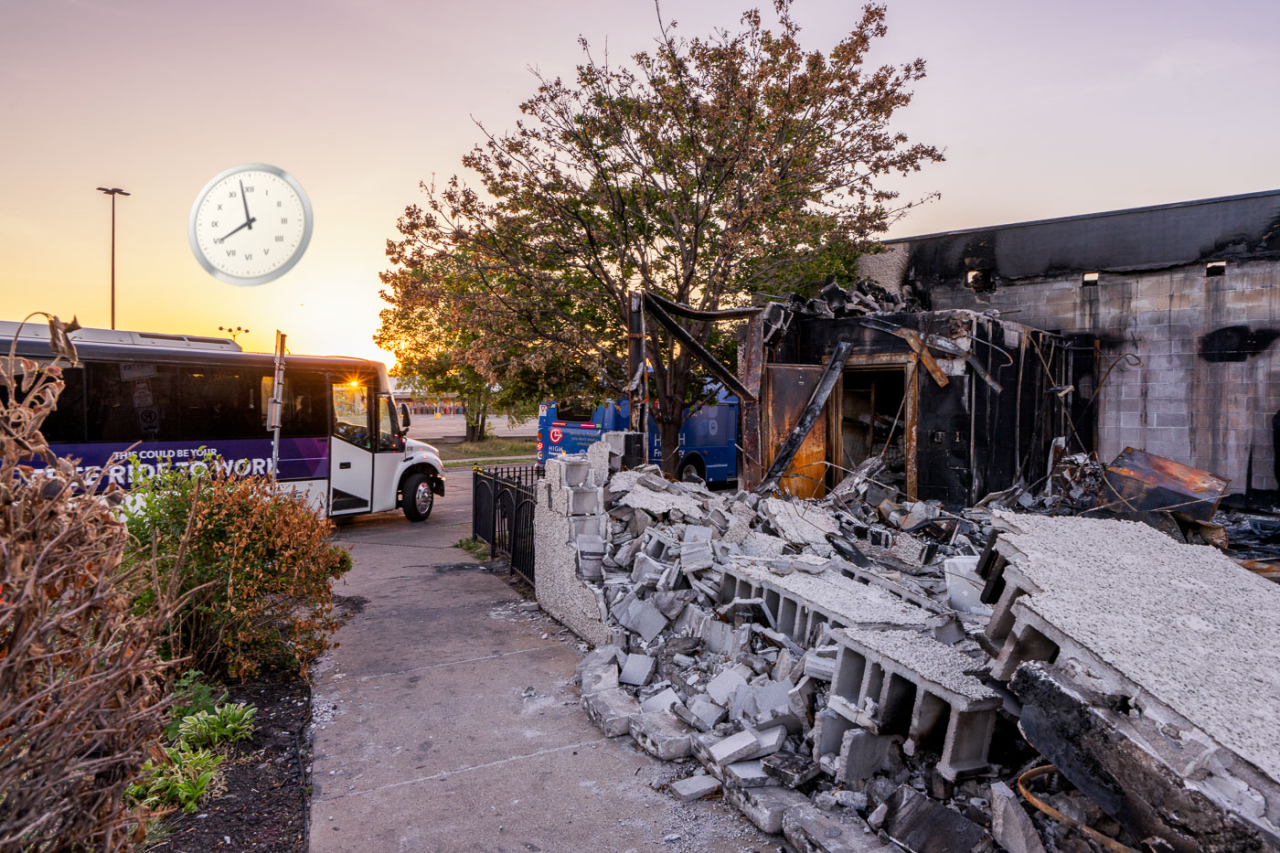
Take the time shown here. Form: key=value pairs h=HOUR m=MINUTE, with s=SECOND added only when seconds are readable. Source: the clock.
h=7 m=58
